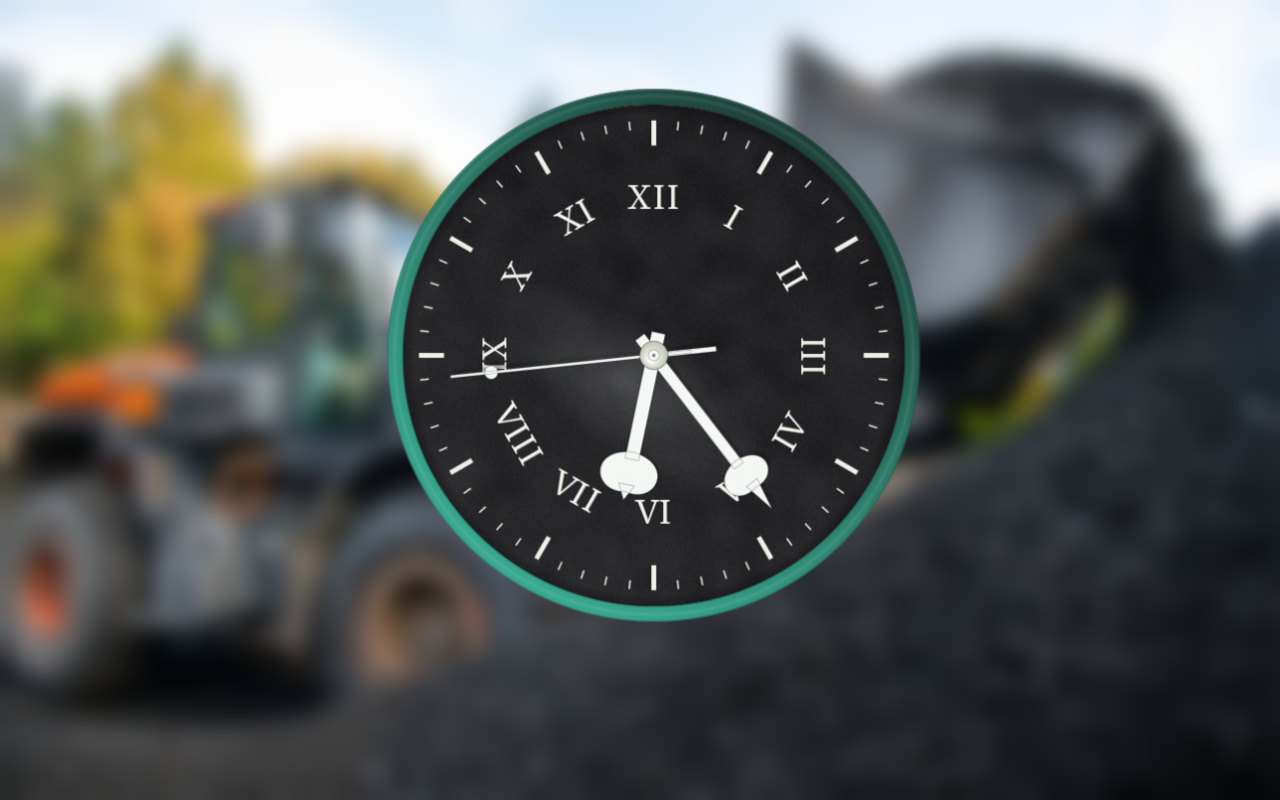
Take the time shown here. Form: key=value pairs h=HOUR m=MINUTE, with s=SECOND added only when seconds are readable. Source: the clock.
h=6 m=23 s=44
